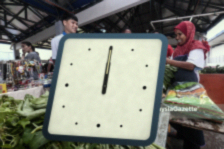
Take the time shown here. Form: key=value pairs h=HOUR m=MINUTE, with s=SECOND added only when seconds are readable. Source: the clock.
h=12 m=0
